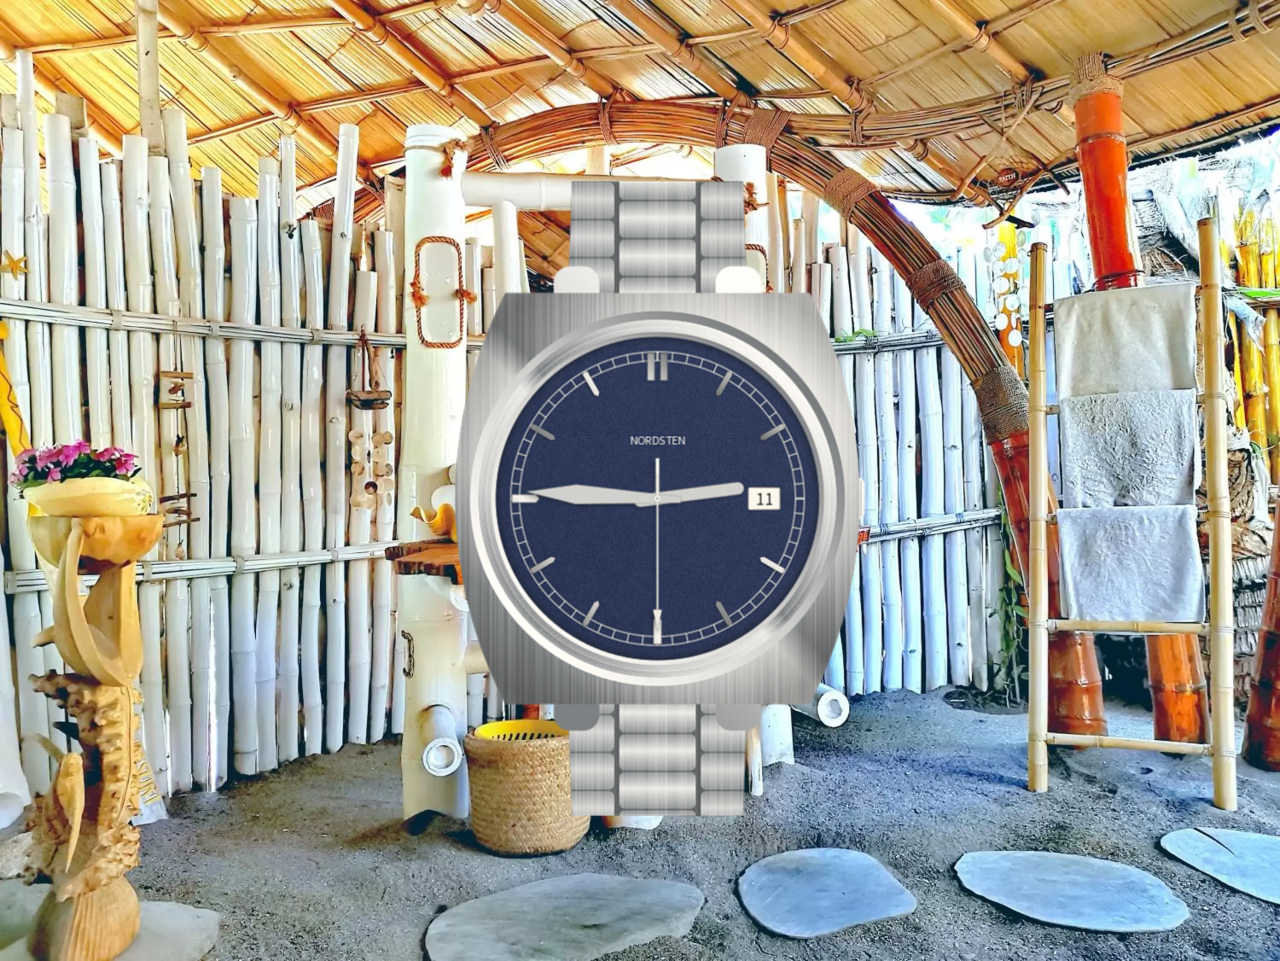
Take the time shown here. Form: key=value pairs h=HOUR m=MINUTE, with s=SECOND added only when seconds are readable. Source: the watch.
h=2 m=45 s=30
